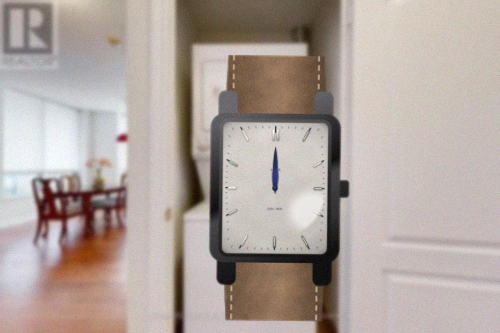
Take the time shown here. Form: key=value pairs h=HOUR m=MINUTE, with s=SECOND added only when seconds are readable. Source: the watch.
h=12 m=0
